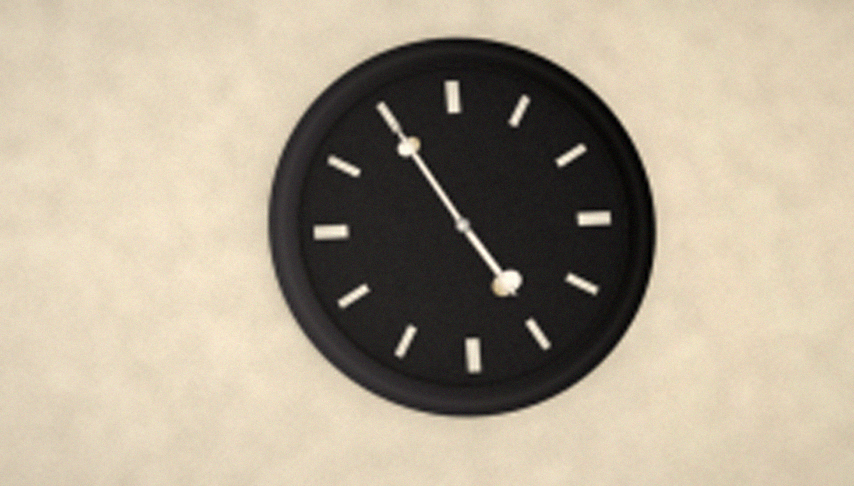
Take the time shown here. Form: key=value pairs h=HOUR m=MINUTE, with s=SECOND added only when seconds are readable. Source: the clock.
h=4 m=55
